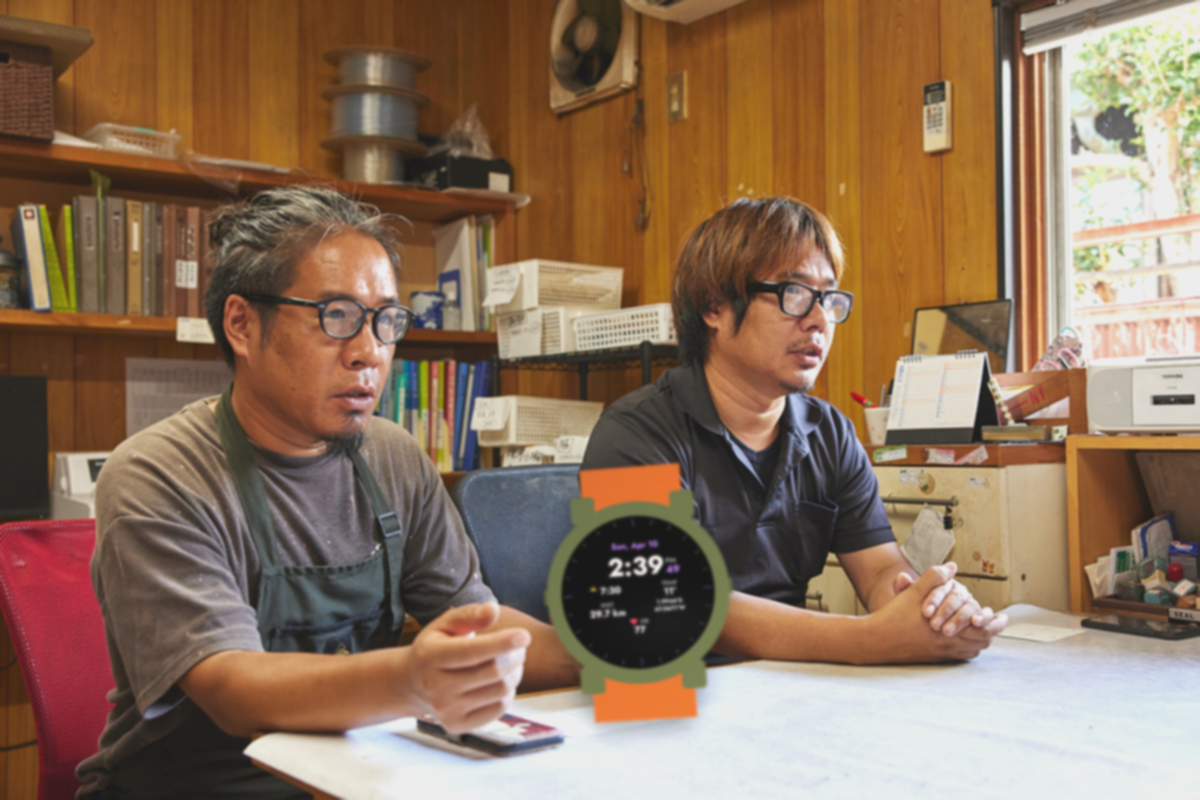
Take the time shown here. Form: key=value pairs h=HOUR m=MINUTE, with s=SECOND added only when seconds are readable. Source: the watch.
h=2 m=39
